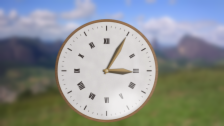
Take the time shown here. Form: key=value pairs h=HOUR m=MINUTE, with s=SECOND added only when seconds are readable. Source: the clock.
h=3 m=5
